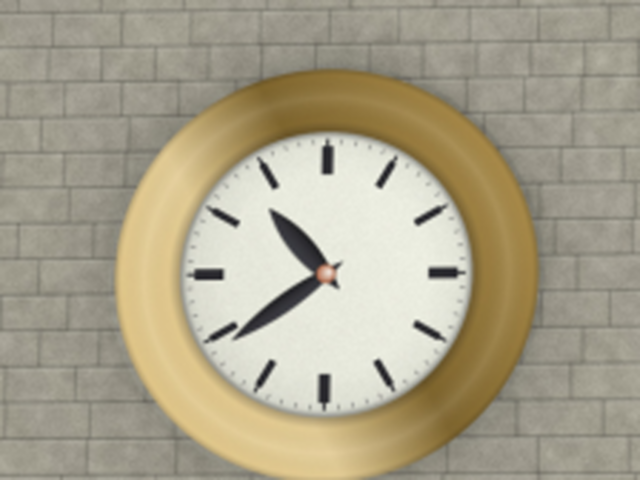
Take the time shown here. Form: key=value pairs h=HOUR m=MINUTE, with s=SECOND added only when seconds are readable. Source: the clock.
h=10 m=39
